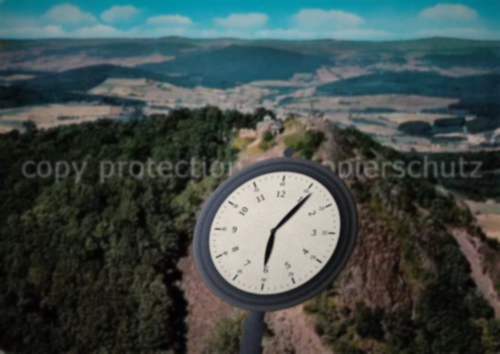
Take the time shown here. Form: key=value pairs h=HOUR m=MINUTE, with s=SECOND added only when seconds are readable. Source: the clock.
h=6 m=6
